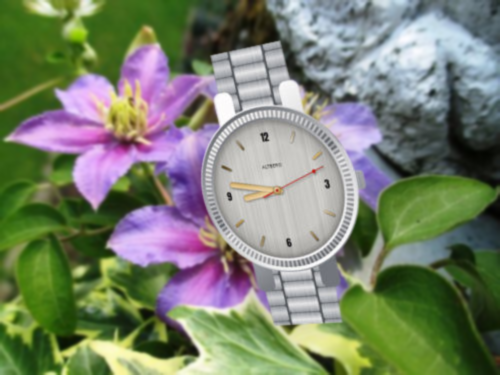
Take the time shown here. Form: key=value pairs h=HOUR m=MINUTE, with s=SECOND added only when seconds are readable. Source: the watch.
h=8 m=47 s=12
